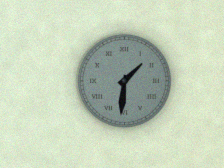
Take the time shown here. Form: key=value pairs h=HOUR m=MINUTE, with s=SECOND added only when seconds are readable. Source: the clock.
h=1 m=31
